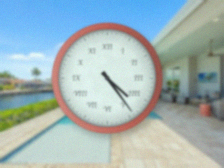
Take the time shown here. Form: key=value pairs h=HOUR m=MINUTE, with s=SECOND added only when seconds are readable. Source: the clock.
h=4 m=24
